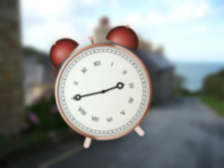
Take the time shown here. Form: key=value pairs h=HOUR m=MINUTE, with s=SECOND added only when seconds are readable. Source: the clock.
h=2 m=45
